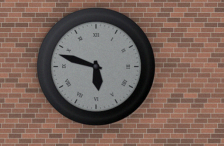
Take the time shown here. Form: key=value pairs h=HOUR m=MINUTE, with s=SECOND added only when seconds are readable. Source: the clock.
h=5 m=48
